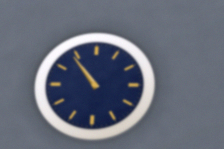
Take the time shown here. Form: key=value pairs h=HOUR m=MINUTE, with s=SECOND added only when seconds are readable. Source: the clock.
h=10 m=54
